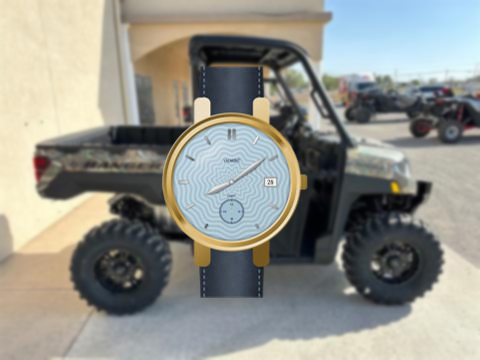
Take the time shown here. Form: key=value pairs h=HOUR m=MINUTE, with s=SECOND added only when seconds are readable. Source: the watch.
h=8 m=9
